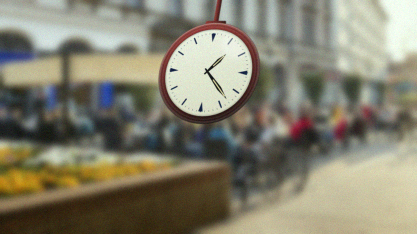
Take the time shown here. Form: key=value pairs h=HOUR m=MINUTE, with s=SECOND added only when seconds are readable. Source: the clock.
h=1 m=23
